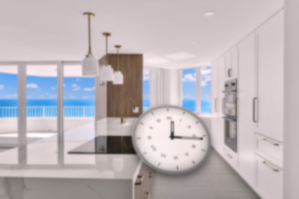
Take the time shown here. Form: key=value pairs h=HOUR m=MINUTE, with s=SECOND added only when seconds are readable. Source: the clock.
h=12 m=16
